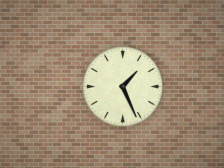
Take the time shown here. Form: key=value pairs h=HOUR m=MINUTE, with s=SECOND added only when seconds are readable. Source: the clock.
h=1 m=26
